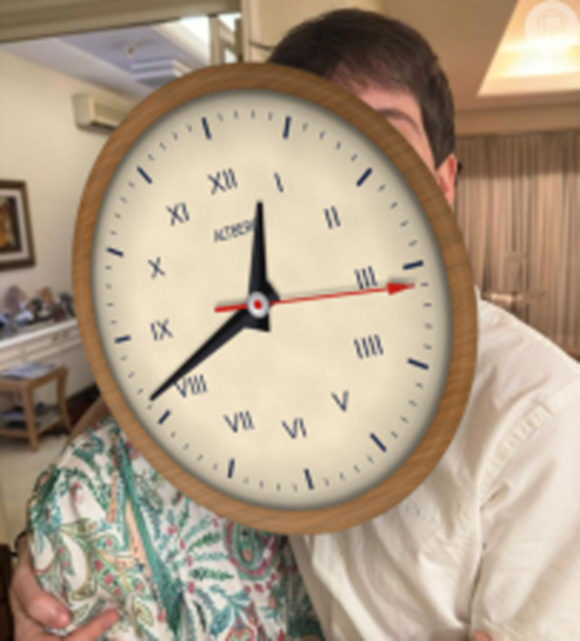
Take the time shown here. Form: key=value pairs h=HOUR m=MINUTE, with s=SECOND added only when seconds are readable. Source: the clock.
h=12 m=41 s=16
